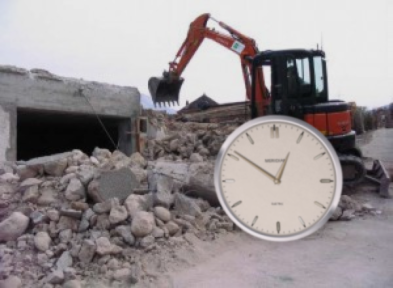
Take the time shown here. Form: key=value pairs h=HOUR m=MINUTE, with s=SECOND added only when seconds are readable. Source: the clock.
h=12 m=51
